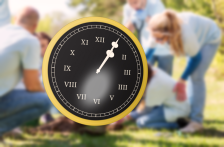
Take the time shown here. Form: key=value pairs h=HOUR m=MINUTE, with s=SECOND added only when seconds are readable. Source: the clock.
h=1 m=5
